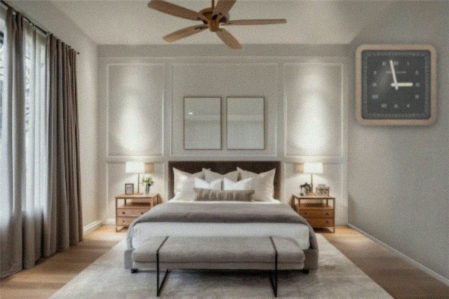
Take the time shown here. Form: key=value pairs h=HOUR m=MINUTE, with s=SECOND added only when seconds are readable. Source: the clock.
h=2 m=58
